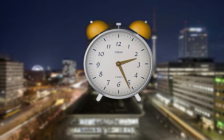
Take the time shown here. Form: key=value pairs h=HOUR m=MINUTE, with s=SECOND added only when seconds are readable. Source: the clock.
h=2 m=26
